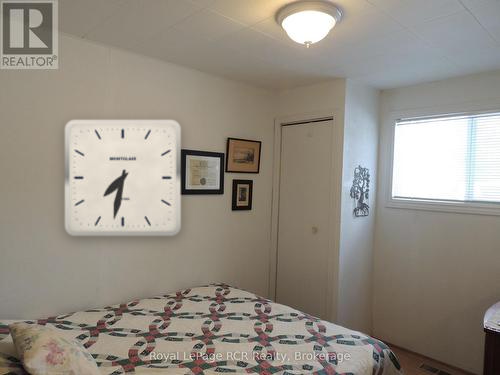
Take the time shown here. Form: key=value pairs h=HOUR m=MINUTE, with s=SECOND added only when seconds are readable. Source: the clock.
h=7 m=32
